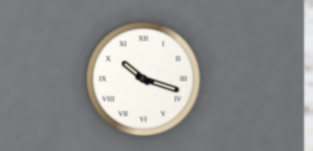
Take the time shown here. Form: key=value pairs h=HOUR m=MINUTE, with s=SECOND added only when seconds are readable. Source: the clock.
h=10 m=18
